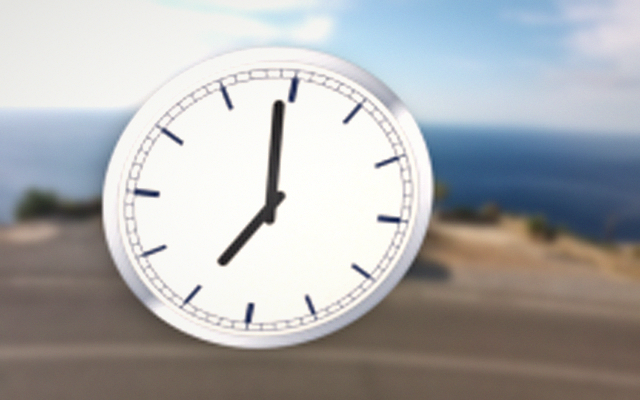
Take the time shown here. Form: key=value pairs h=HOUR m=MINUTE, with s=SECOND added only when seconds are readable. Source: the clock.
h=6 m=59
